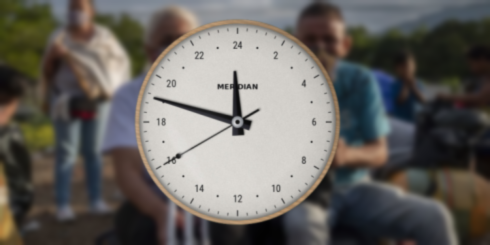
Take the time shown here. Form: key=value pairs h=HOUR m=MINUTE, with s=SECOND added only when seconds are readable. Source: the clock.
h=23 m=47 s=40
